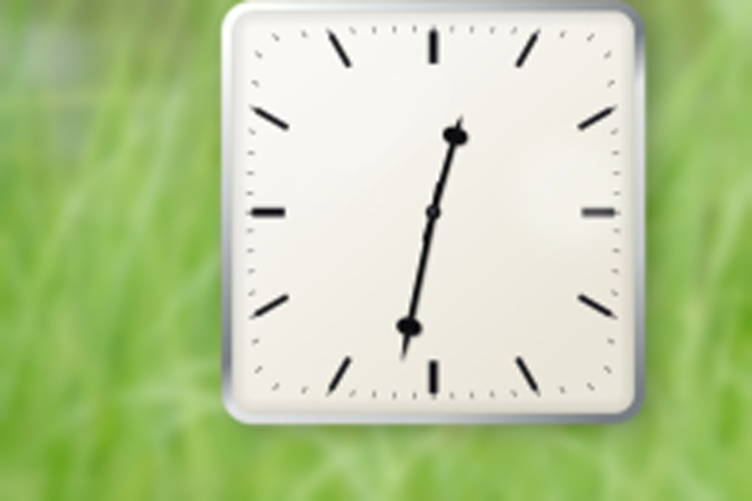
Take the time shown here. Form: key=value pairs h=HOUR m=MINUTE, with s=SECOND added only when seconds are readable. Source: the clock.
h=12 m=32
